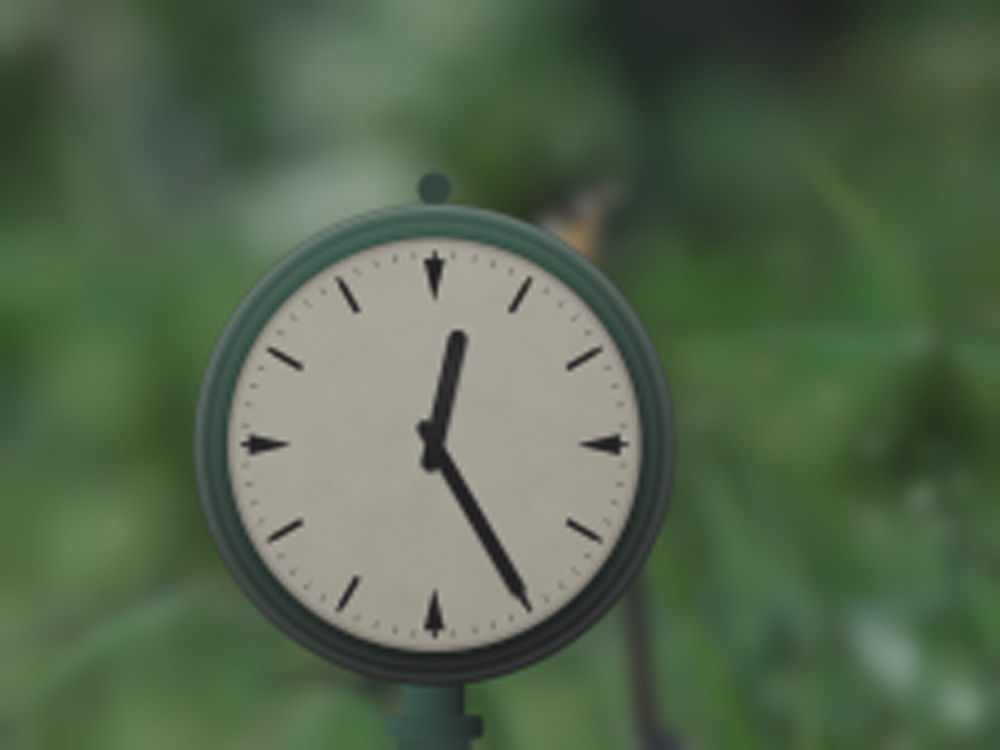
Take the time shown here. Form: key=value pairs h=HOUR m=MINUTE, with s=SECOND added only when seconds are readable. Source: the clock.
h=12 m=25
